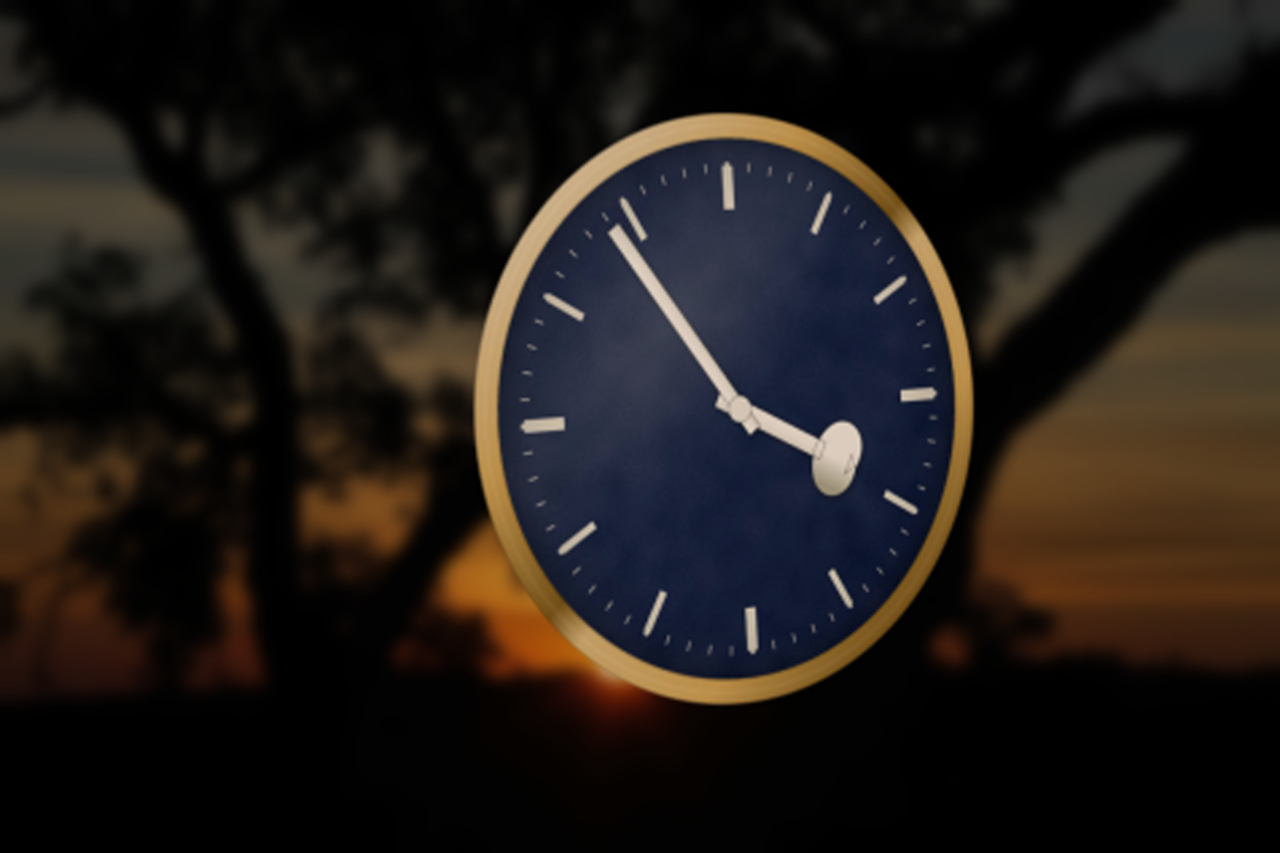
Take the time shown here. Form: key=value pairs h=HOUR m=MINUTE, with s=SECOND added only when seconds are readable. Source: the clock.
h=3 m=54
